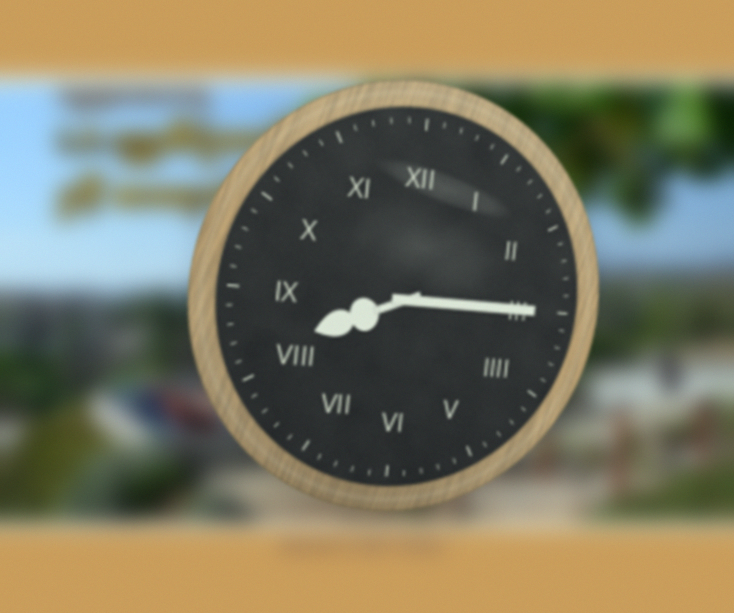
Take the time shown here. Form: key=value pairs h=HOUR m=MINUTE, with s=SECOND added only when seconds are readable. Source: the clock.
h=8 m=15
